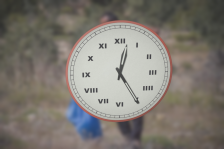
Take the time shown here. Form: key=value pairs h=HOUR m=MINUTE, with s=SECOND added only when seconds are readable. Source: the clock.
h=12 m=25
